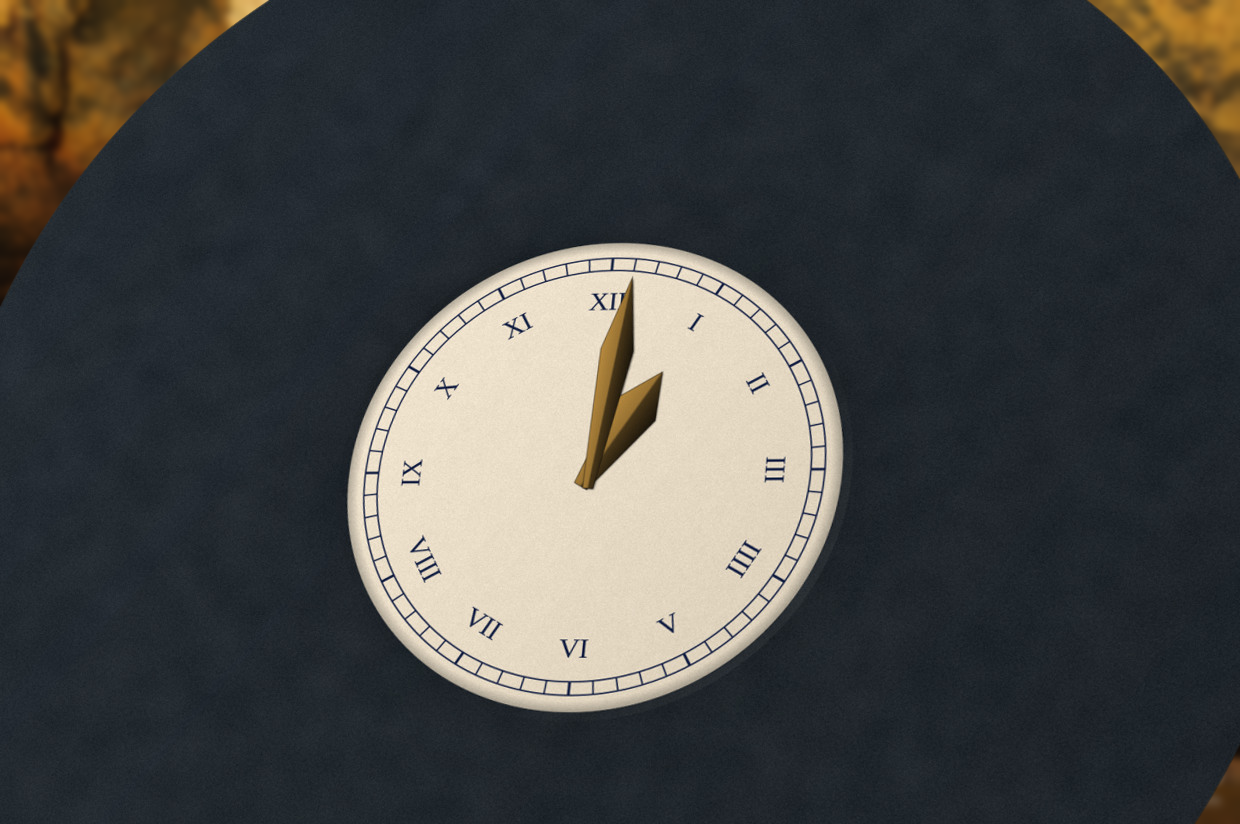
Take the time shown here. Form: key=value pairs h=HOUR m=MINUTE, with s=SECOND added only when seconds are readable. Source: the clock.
h=1 m=1
